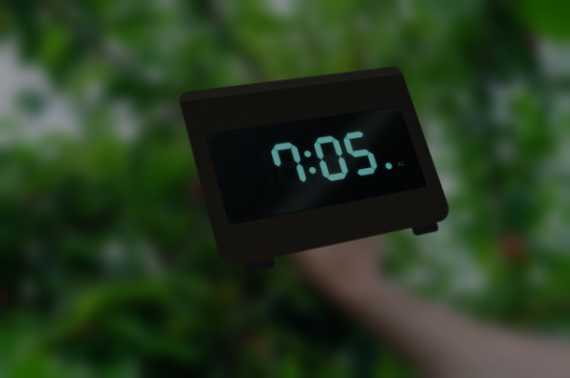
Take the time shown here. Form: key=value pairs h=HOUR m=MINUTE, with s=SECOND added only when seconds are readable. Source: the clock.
h=7 m=5
